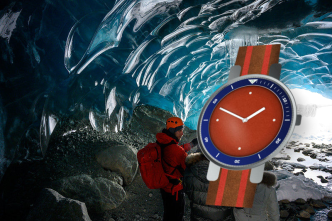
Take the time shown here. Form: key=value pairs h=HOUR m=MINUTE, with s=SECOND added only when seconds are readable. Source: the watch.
h=1 m=49
